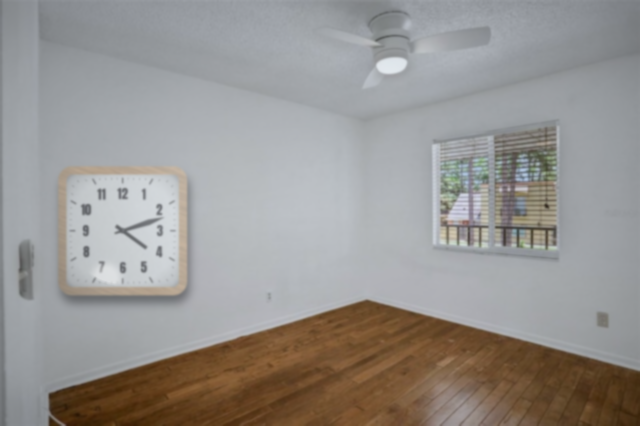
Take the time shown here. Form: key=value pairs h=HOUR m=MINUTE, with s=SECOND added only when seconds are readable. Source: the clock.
h=4 m=12
